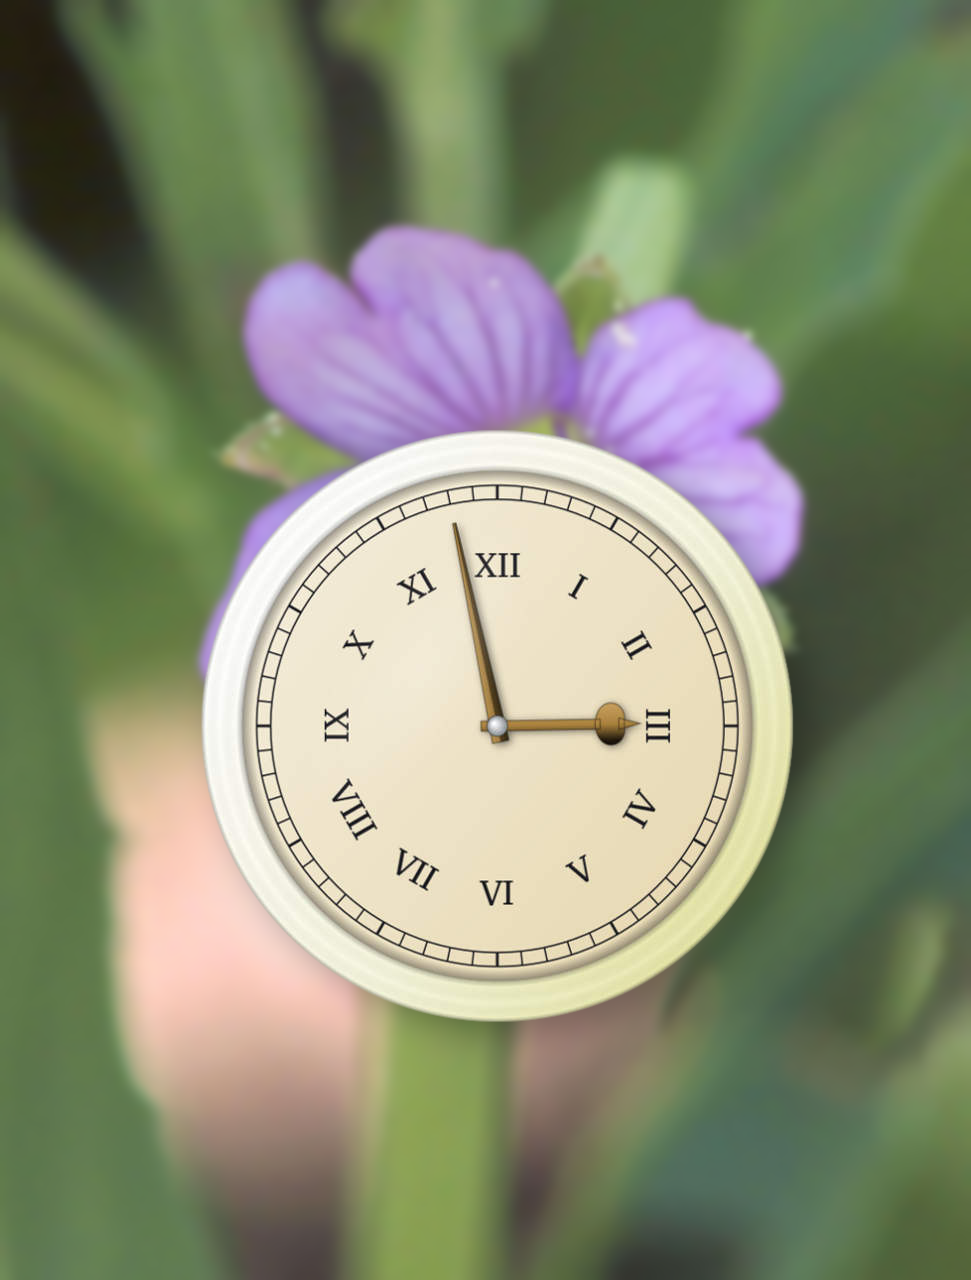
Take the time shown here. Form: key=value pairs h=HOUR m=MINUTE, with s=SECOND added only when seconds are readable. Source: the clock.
h=2 m=58
